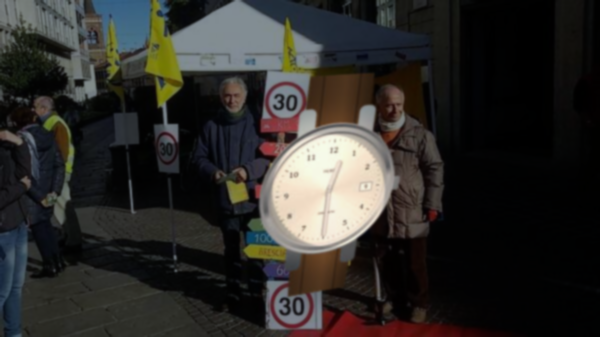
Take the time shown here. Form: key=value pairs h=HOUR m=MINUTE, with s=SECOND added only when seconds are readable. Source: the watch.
h=12 m=30
